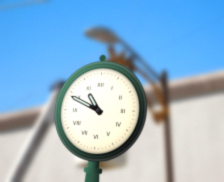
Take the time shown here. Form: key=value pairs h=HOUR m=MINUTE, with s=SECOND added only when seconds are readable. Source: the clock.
h=10 m=49
